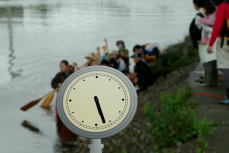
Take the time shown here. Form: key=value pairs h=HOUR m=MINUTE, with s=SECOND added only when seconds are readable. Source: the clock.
h=5 m=27
